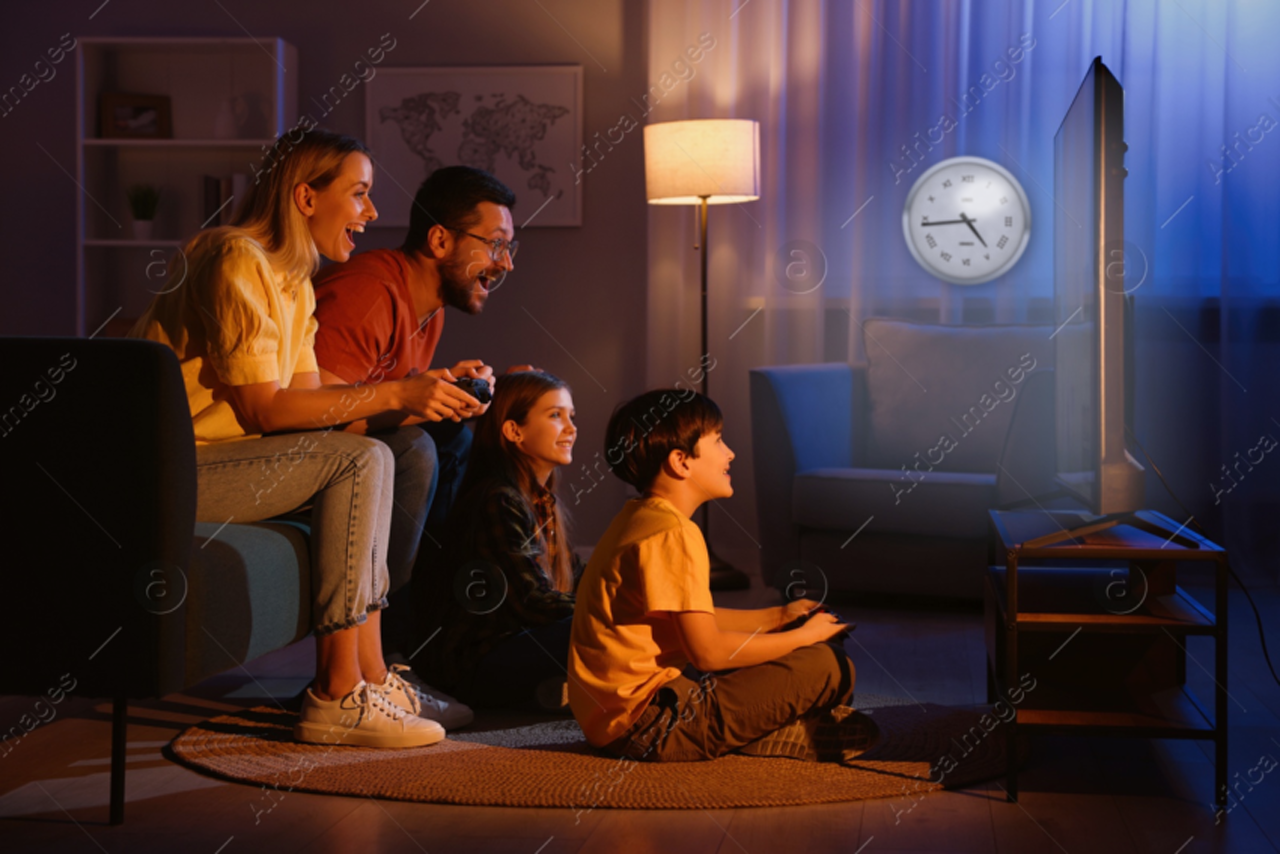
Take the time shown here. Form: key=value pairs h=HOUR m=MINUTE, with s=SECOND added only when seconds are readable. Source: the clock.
h=4 m=44
